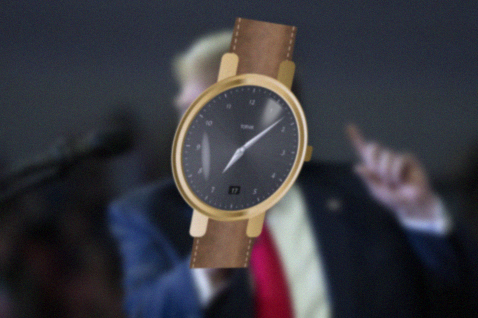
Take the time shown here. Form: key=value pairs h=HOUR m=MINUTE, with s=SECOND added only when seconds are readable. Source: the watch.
h=7 m=8
